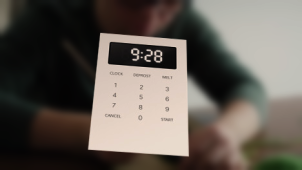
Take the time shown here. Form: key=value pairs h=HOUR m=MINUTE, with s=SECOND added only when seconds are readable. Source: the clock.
h=9 m=28
